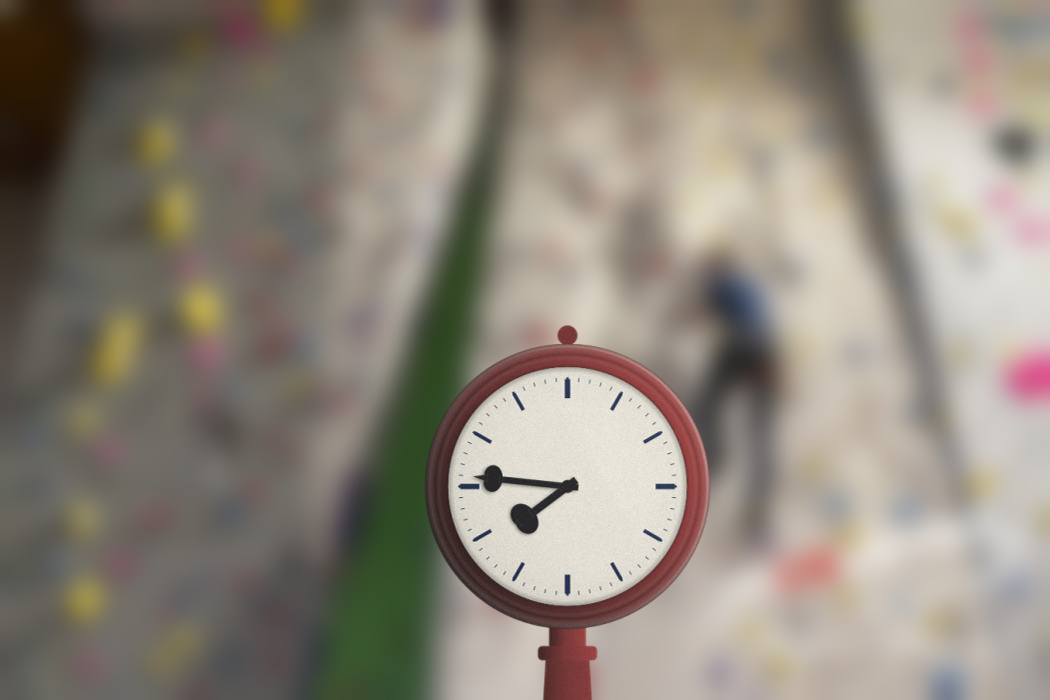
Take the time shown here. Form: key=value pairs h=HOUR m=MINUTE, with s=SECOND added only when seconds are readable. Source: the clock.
h=7 m=46
